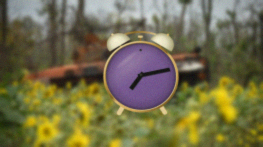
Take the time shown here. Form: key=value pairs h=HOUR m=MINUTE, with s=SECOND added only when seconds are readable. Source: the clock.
h=7 m=13
